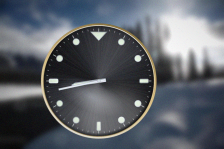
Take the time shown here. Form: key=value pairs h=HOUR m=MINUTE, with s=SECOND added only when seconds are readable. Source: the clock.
h=8 m=43
